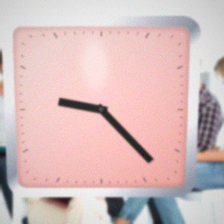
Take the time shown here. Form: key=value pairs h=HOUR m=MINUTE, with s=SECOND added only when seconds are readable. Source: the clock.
h=9 m=23
